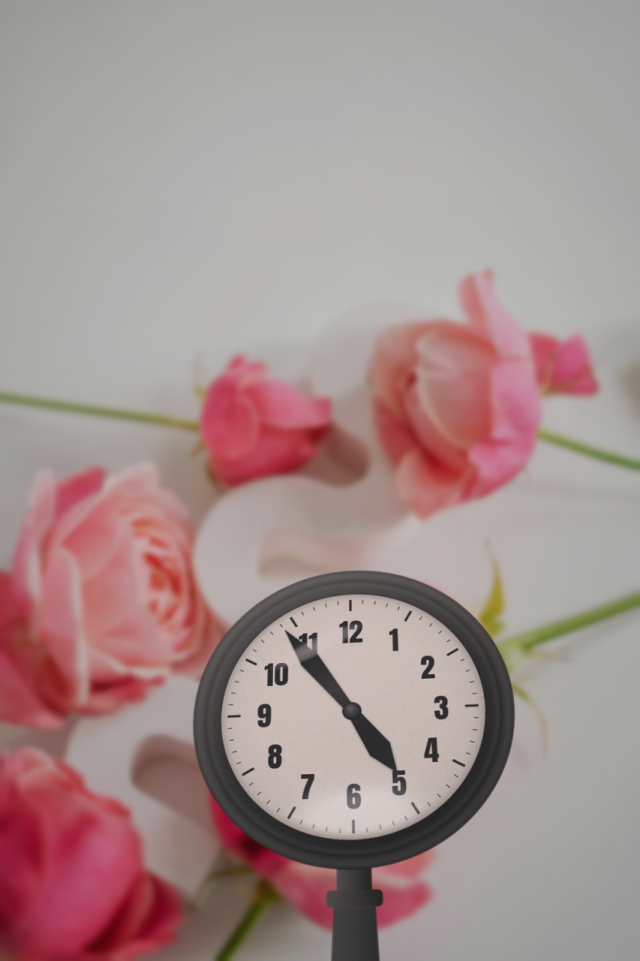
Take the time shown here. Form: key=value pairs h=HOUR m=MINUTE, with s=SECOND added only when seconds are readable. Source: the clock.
h=4 m=54
